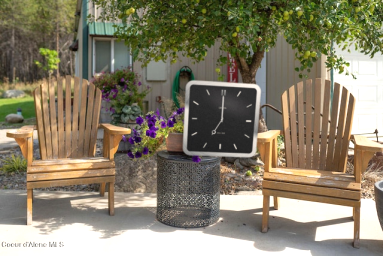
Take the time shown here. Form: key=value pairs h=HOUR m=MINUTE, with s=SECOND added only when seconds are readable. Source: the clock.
h=7 m=0
